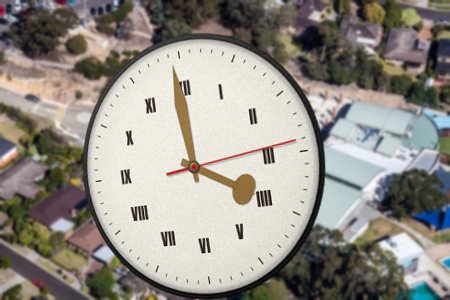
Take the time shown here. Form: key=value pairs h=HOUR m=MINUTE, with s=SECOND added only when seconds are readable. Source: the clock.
h=3 m=59 s=14
